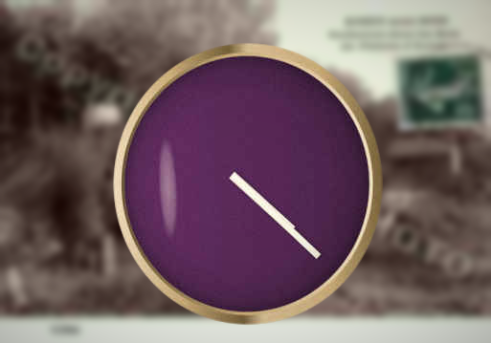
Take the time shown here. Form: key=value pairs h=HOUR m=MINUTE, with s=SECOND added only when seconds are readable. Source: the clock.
h=4 m=22
